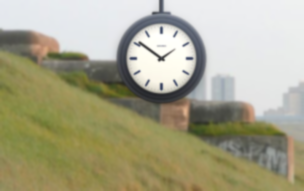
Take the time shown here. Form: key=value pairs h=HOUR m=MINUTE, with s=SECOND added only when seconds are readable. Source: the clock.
h=1 m=51
